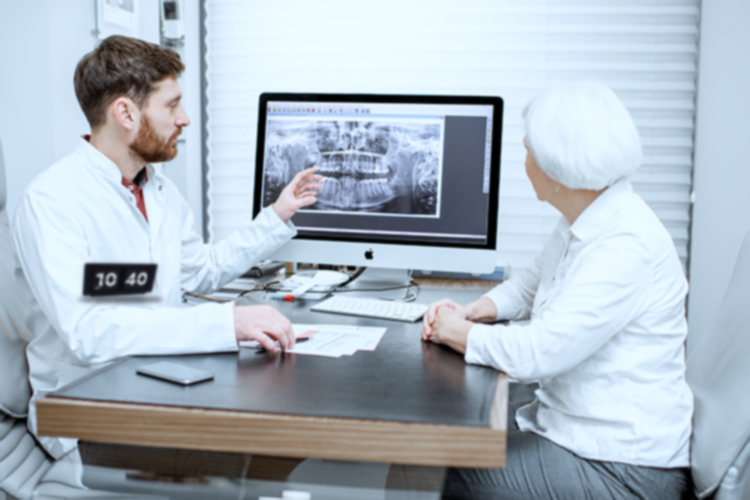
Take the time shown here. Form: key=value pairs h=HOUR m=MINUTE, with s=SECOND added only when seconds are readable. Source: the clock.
h=10 m=40
